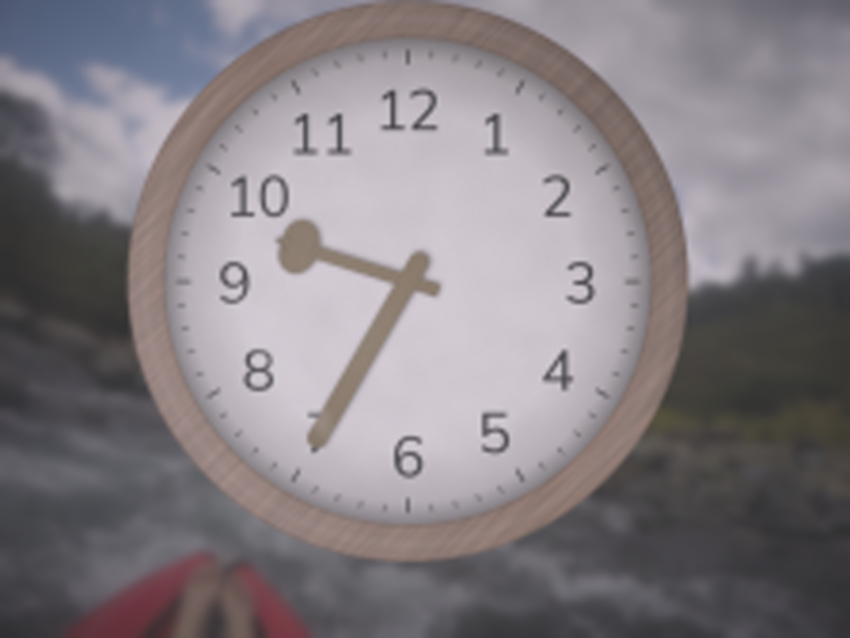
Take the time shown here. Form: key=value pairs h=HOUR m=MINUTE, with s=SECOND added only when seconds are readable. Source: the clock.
h=9 m=35
